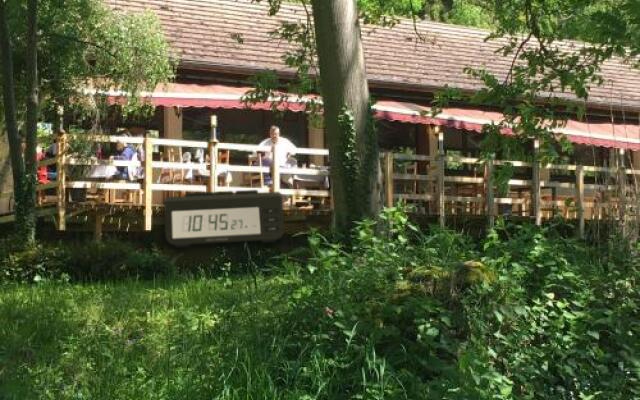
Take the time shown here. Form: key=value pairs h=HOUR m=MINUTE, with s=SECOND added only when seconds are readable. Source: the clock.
h=10 m=45
